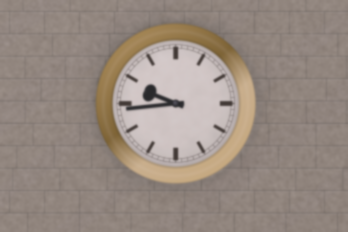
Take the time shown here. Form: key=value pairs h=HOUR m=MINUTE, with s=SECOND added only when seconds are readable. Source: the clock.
h=9 m=44
